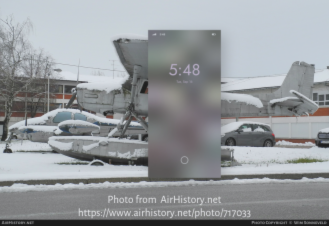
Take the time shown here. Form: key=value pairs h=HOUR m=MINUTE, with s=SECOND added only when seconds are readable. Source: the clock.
h=5 m=48
